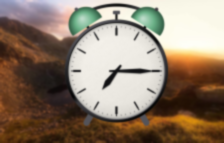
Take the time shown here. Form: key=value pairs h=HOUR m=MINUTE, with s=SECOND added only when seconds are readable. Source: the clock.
h=7 m=15
